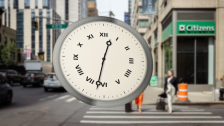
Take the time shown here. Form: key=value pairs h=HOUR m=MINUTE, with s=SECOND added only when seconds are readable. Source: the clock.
h=12 m=32
